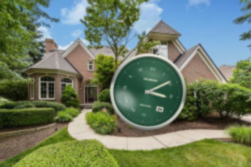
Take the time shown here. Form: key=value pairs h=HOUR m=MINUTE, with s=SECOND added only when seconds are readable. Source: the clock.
h=3 m=9
